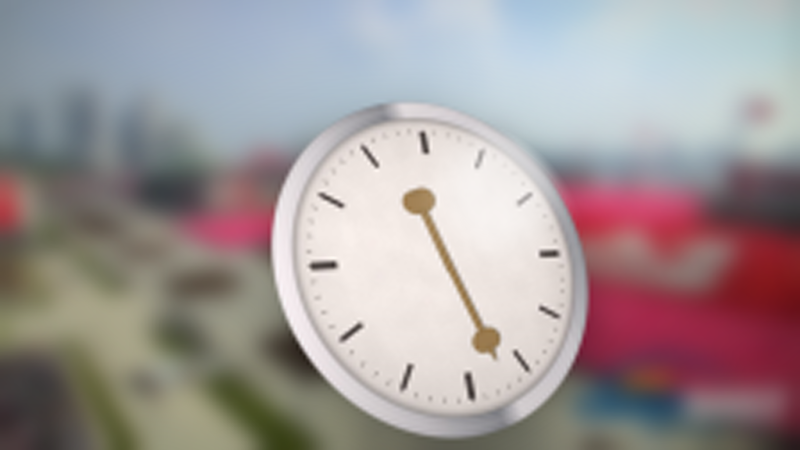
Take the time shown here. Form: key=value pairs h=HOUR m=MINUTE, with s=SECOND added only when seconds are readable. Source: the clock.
h=11 m=27
